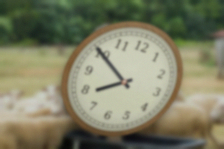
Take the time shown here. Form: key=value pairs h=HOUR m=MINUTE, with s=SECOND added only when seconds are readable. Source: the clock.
h=7 m=50
